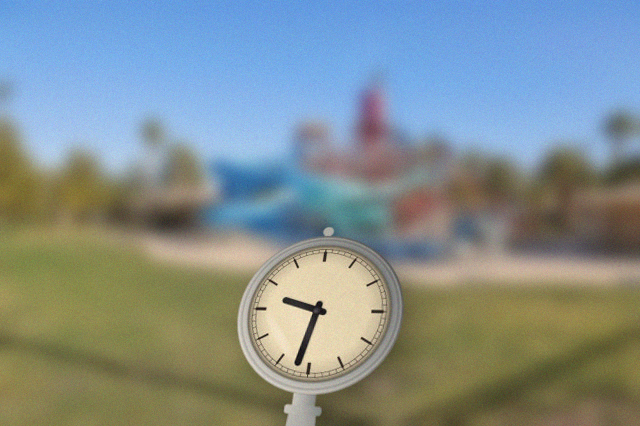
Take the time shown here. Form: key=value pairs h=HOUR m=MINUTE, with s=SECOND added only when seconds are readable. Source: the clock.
h=9 m=32
